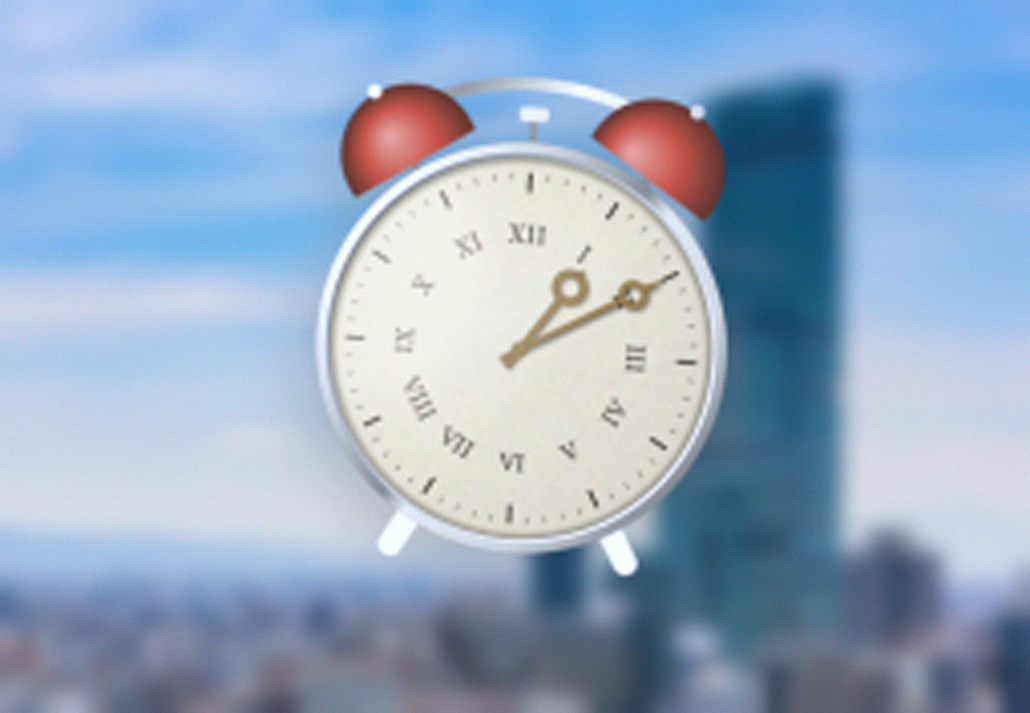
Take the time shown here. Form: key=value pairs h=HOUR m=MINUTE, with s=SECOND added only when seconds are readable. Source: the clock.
h=1 m=10
